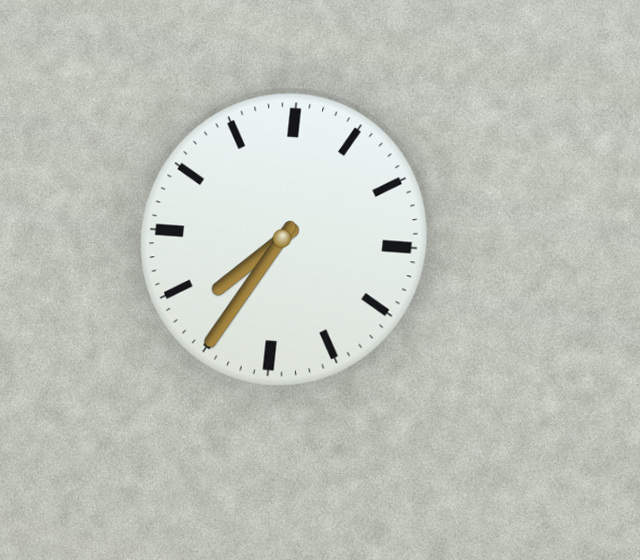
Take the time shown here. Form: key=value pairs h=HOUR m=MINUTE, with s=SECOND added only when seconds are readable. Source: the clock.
h=7 m=35
